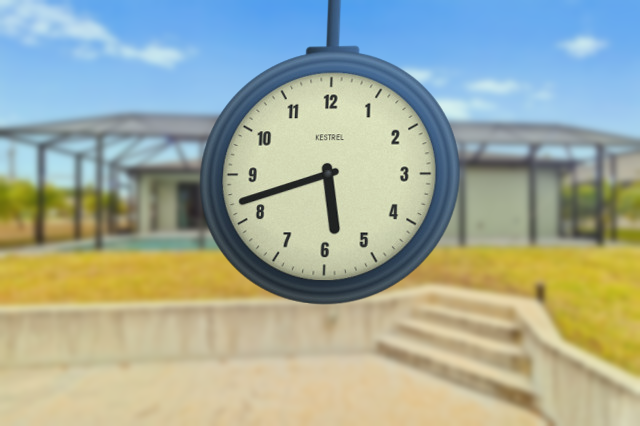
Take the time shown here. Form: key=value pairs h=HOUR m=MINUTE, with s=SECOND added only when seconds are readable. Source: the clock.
h=5 m=42
